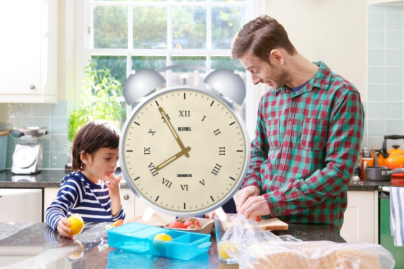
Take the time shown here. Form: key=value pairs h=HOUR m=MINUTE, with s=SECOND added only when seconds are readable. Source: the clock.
h=7 m=55
